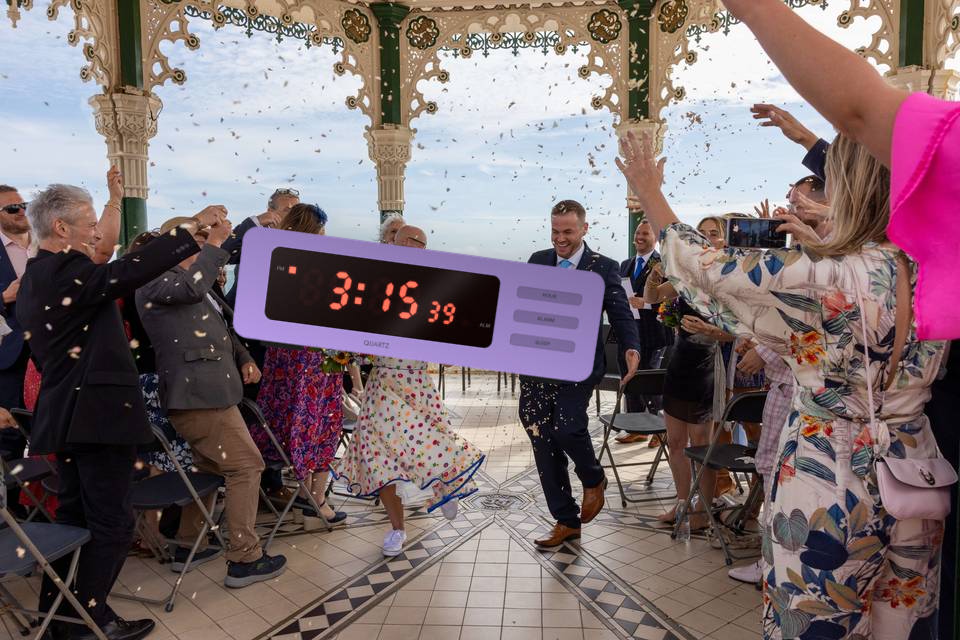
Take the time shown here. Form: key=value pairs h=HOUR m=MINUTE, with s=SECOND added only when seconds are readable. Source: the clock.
h=3 m=15 s=39
